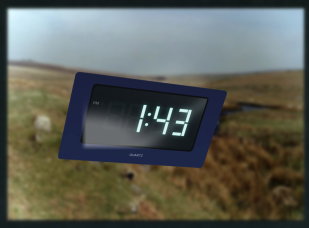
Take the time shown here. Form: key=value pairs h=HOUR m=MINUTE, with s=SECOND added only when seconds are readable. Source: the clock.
h=1 m=43
